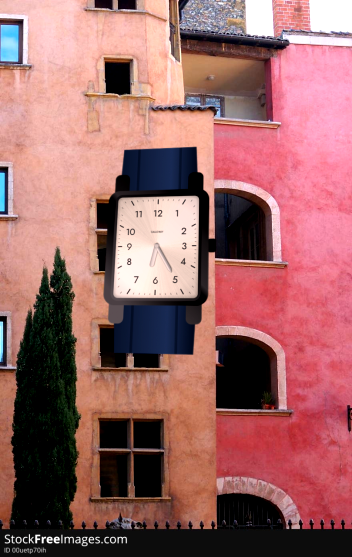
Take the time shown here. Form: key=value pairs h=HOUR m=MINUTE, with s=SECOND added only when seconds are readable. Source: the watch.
h=6 m=25
